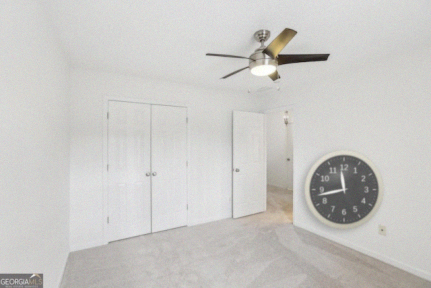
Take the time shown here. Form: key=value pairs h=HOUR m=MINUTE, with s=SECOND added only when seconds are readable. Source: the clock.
h=11 m=43
